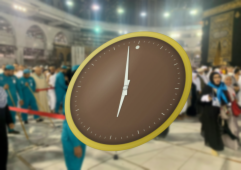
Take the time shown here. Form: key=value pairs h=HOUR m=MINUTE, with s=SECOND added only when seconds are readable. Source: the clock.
h=5 m=58
